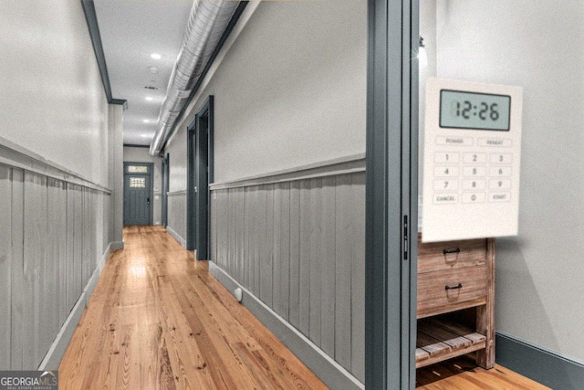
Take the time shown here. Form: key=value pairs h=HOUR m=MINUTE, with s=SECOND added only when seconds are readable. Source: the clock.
h=12 m=26
